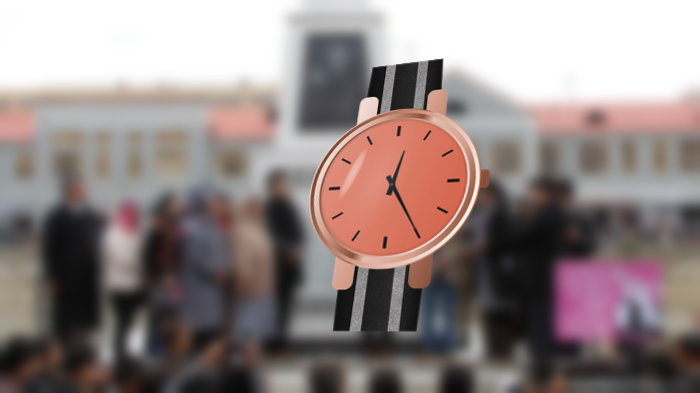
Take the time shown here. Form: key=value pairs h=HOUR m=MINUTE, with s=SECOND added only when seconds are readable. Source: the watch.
h=12 m=25
